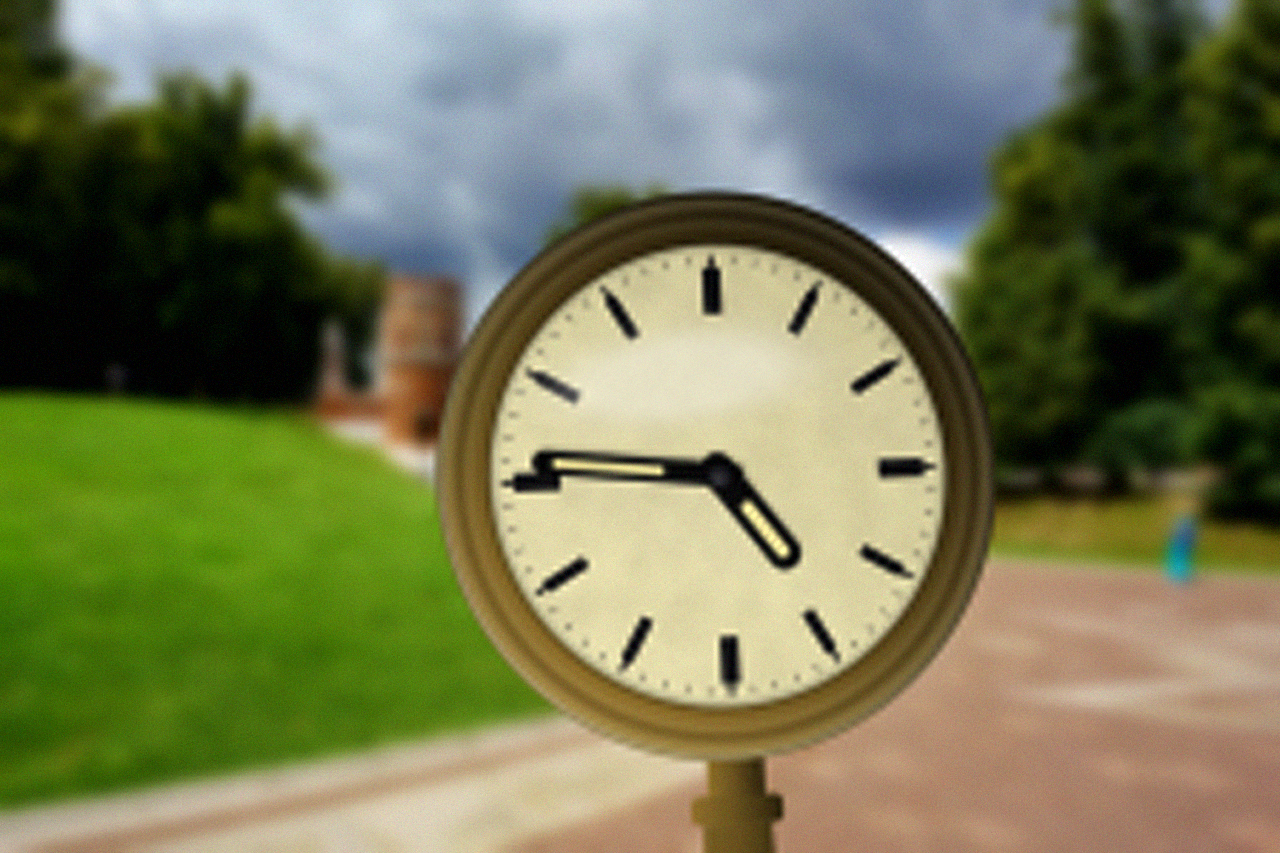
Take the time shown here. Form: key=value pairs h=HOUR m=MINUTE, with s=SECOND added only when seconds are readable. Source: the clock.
h=4 m=46
